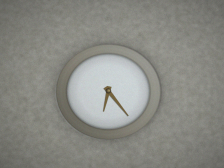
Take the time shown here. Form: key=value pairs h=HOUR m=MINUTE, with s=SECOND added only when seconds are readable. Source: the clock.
h=6 m=24
